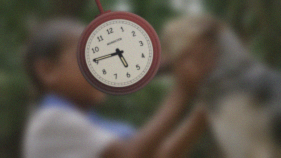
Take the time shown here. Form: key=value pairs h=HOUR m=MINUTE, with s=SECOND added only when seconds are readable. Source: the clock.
h=5 m=46
